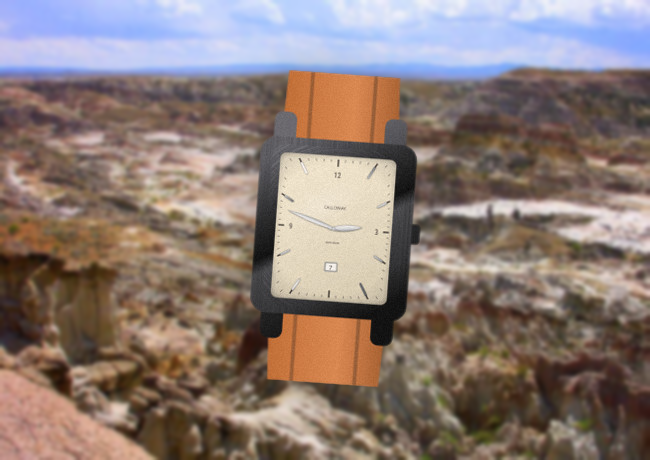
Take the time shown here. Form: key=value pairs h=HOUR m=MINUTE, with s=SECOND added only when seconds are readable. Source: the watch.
h=2 m=48
